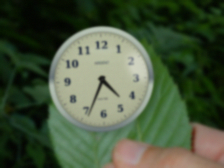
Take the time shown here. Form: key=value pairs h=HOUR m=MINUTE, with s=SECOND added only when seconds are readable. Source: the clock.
h=4 m=34
